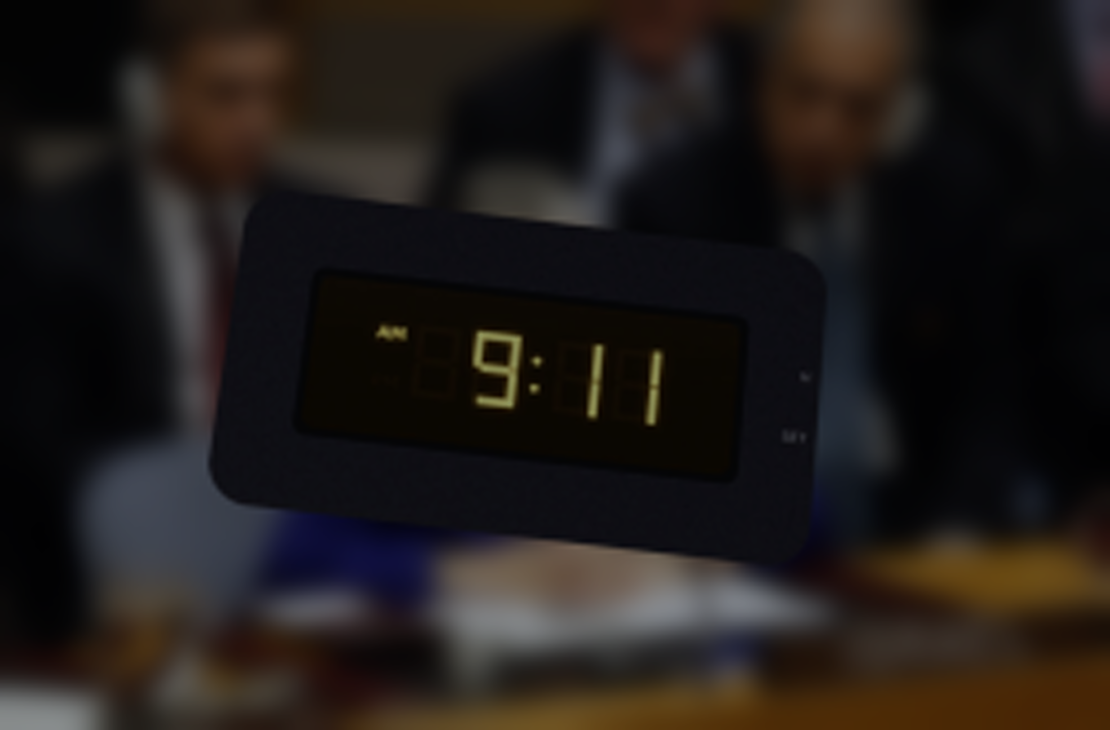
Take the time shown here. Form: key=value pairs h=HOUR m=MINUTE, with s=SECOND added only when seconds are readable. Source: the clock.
h=9 m=11
